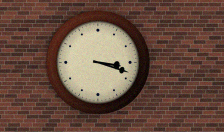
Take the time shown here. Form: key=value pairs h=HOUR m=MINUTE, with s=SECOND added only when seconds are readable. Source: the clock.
h=3 m=18
